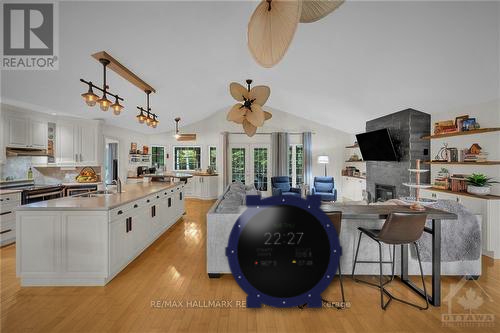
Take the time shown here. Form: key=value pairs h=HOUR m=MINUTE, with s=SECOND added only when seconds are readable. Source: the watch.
h=22 m=27
